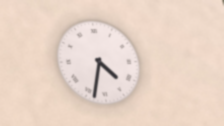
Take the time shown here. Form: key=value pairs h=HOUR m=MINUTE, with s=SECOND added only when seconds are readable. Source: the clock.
h=4 m=33
